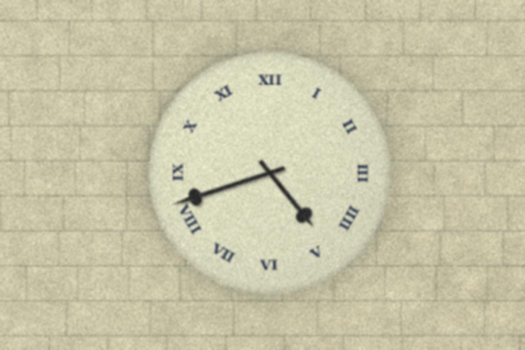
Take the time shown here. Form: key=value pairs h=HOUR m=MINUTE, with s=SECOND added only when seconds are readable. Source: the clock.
h=4 m=42
